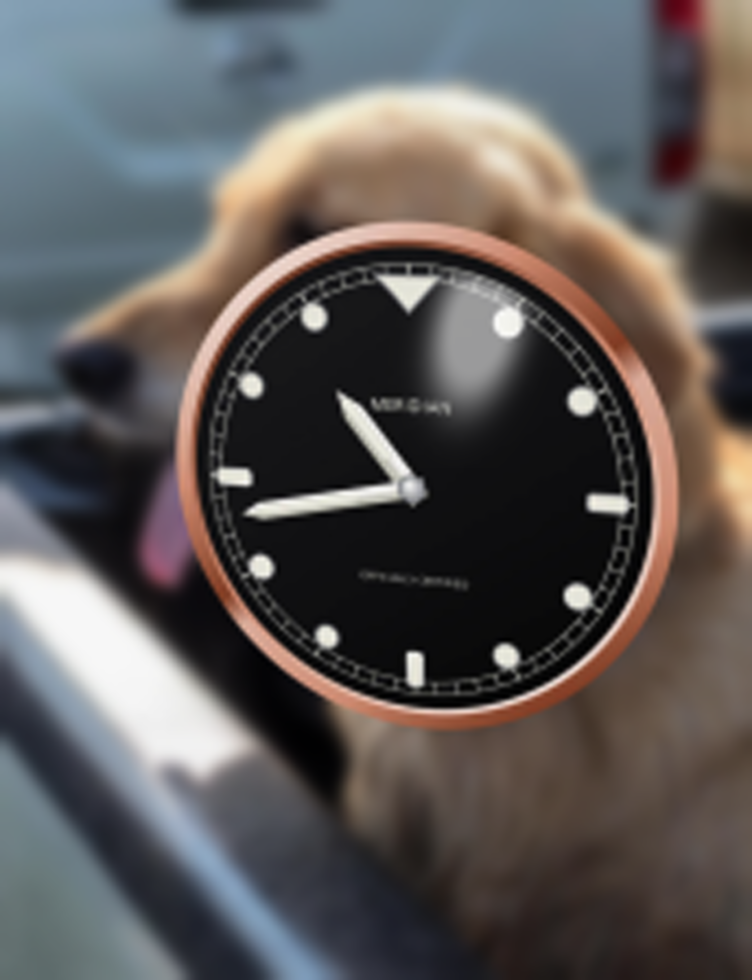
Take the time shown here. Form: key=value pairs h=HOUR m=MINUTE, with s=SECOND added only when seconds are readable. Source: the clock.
h=10 m=43
